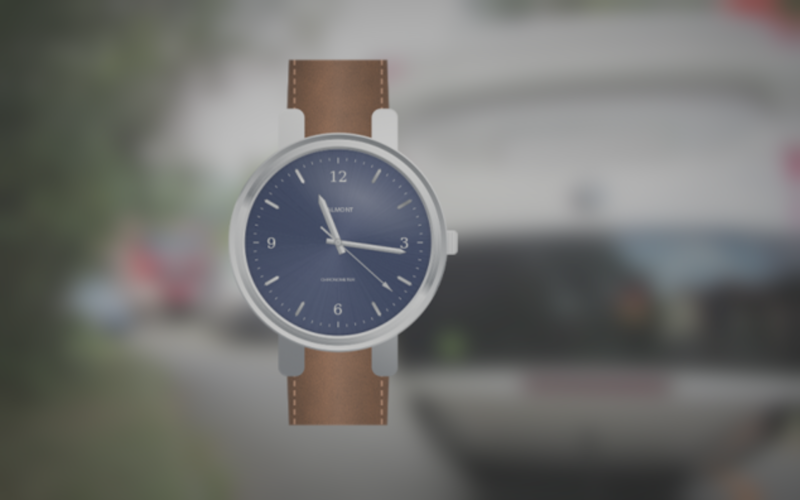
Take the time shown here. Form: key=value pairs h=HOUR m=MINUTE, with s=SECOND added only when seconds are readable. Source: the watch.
h=11 m=16 s=22
